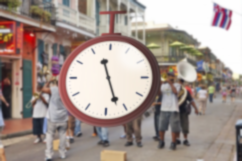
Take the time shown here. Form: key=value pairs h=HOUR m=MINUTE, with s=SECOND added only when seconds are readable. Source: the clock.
h=11 m=27
